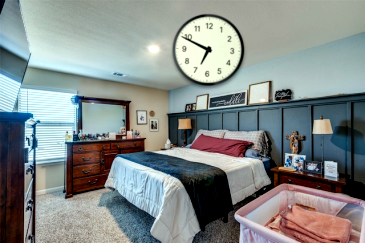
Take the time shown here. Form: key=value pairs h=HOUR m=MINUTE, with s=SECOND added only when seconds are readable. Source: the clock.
h=6 m=49
